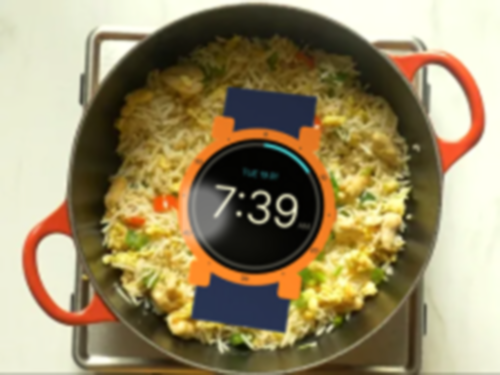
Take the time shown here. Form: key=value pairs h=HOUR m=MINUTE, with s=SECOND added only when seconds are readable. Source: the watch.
h=7 m=39
